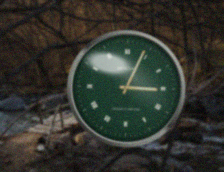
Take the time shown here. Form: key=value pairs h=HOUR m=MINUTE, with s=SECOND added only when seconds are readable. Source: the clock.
h=3 m=4
